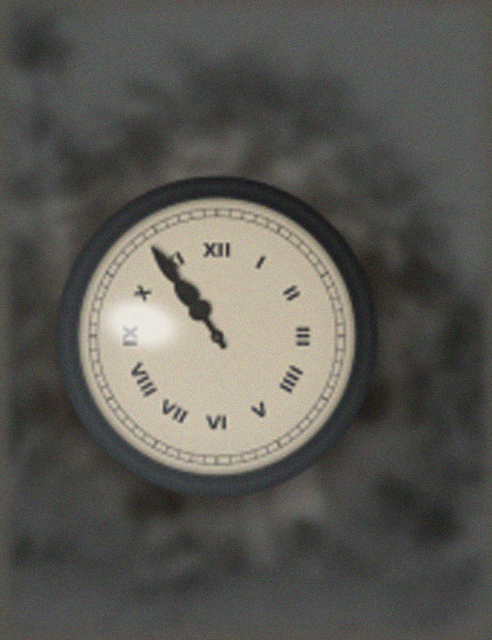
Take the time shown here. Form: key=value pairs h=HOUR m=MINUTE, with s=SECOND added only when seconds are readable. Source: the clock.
h=10 m=54
